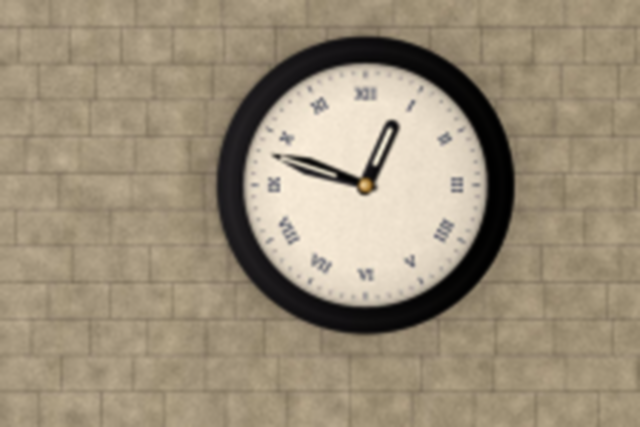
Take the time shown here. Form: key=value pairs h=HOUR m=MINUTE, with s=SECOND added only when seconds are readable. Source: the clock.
h=12 m=48
